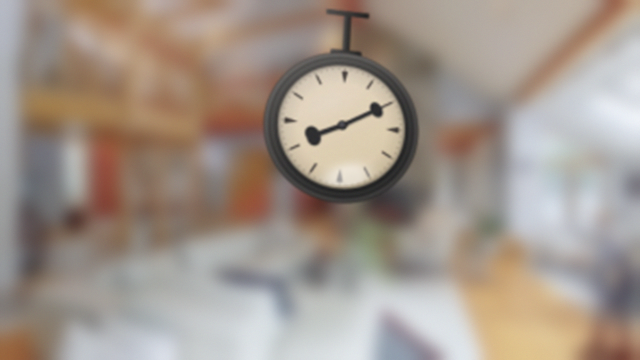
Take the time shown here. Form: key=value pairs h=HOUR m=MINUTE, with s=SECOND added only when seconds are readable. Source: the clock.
h=8 m=10
